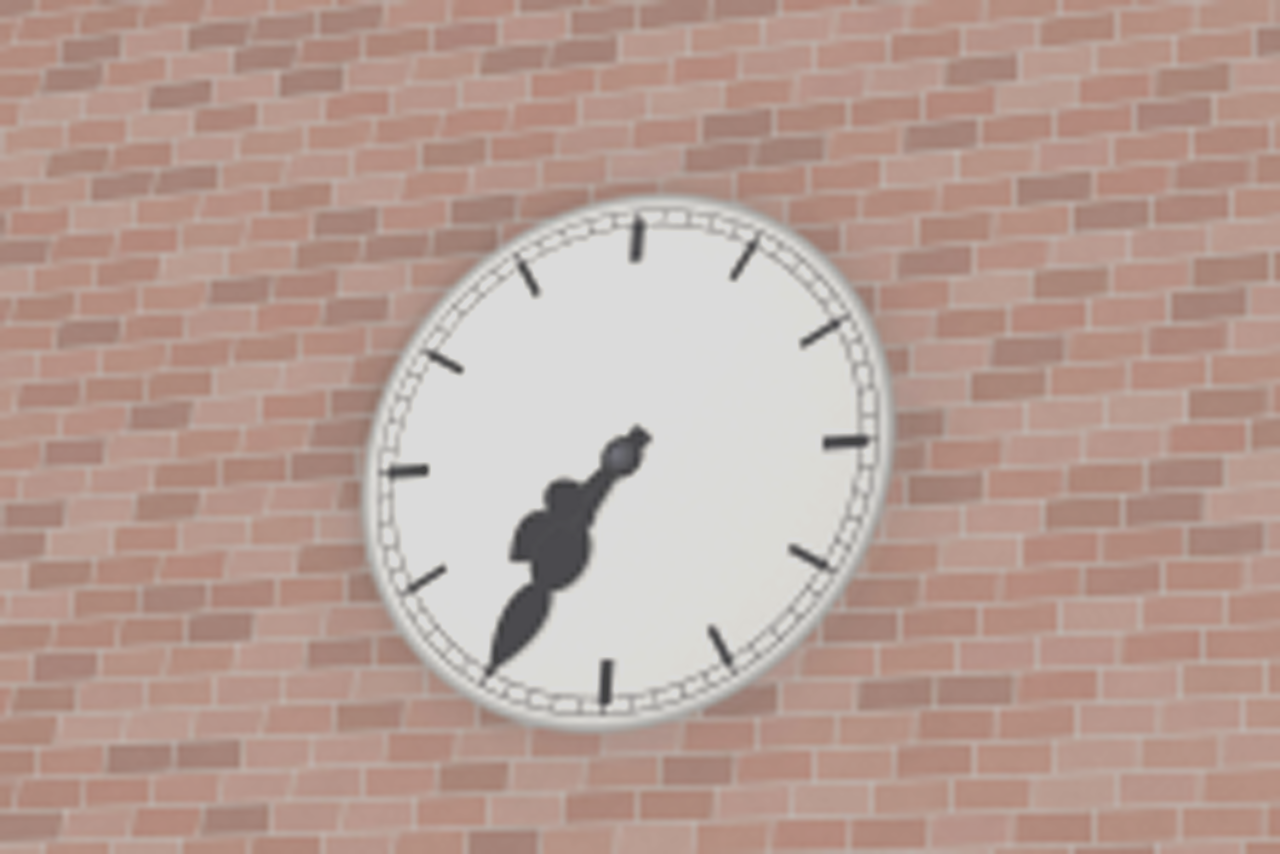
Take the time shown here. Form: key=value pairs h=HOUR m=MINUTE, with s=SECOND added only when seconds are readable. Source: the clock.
h=7 m=35
